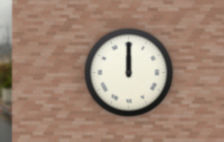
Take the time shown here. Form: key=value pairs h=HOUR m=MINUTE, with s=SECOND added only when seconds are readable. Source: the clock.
h=12 m=0
